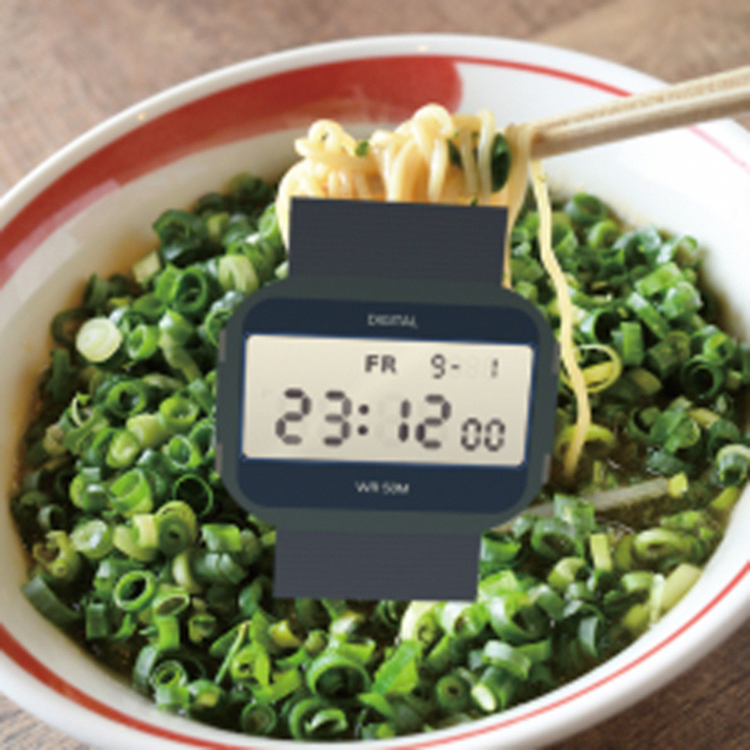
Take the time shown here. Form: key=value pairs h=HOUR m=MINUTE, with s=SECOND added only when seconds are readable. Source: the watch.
h=23 m=12 s=0
